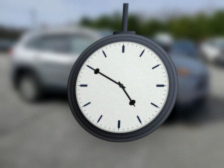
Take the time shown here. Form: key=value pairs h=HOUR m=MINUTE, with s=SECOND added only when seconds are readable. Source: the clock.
h=4 m=50
